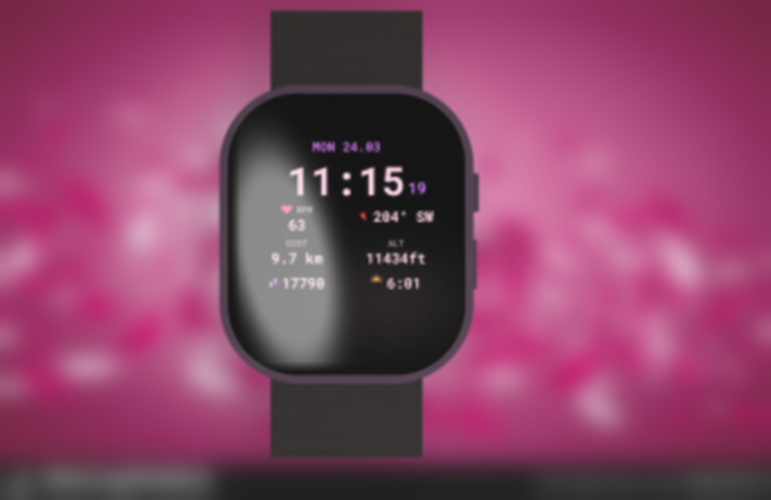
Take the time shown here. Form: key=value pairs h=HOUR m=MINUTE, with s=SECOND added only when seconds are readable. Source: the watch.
h=11 m=15
